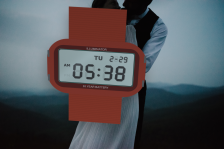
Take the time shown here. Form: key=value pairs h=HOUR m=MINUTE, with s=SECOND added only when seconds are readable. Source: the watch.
h=5 m=38
